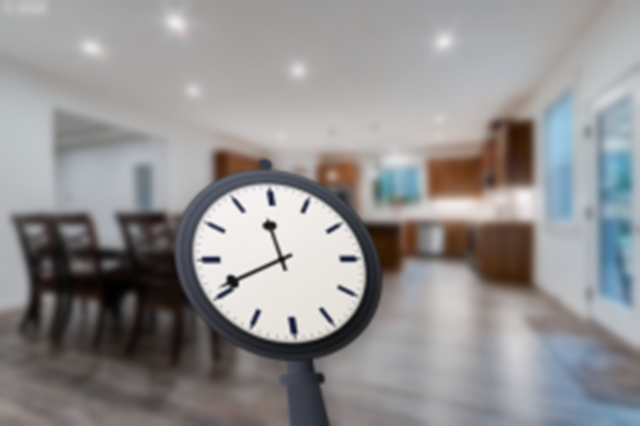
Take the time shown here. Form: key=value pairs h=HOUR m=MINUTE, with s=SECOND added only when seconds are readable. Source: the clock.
h=11 m=41
